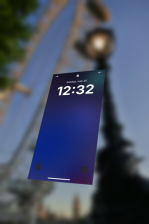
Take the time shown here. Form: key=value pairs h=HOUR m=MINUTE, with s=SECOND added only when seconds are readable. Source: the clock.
h=12 m=32
